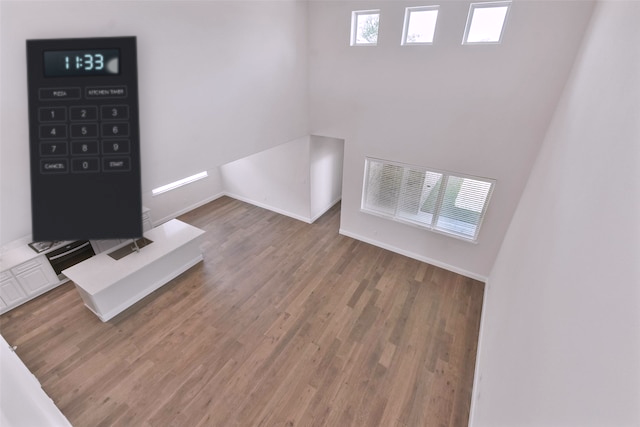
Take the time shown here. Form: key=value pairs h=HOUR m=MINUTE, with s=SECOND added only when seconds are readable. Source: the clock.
h=11 m=33
